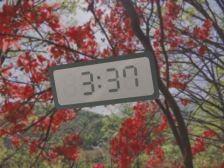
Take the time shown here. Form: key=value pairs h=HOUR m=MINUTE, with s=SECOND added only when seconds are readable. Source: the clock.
h=3 m=37
